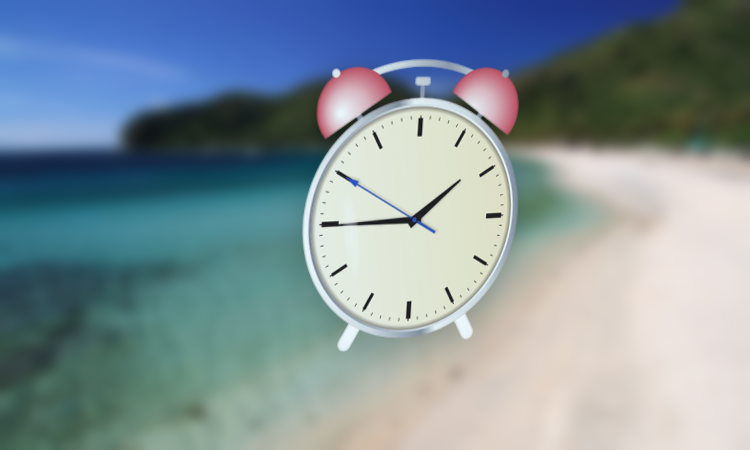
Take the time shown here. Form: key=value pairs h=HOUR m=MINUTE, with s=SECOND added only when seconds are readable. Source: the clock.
h=1 m=44 s=50
